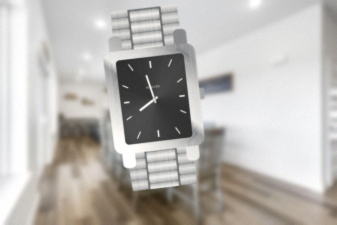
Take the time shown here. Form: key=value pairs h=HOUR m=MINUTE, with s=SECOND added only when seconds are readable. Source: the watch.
h=7 m=58
